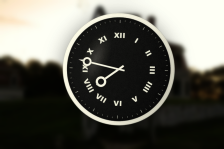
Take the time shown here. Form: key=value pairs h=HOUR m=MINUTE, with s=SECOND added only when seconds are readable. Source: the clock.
h=7 m=47
